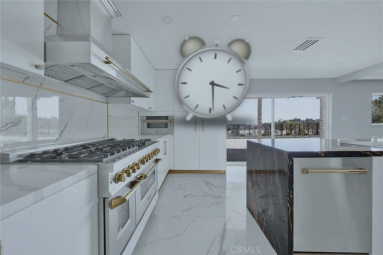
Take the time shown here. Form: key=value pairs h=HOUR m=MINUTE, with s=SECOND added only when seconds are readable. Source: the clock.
h=3 m=29
